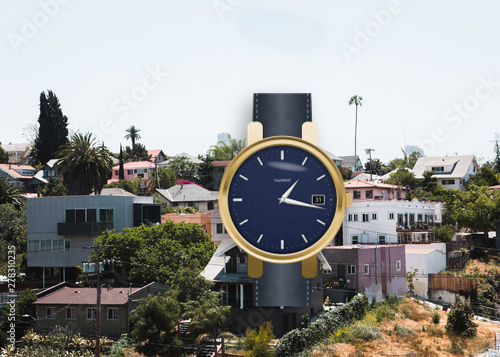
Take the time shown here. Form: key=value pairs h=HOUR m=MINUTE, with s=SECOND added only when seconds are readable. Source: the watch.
h=1 m=17
